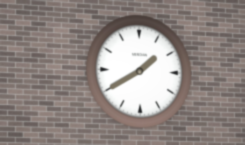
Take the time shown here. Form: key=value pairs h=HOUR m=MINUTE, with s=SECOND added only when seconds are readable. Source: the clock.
h=1 m=40
